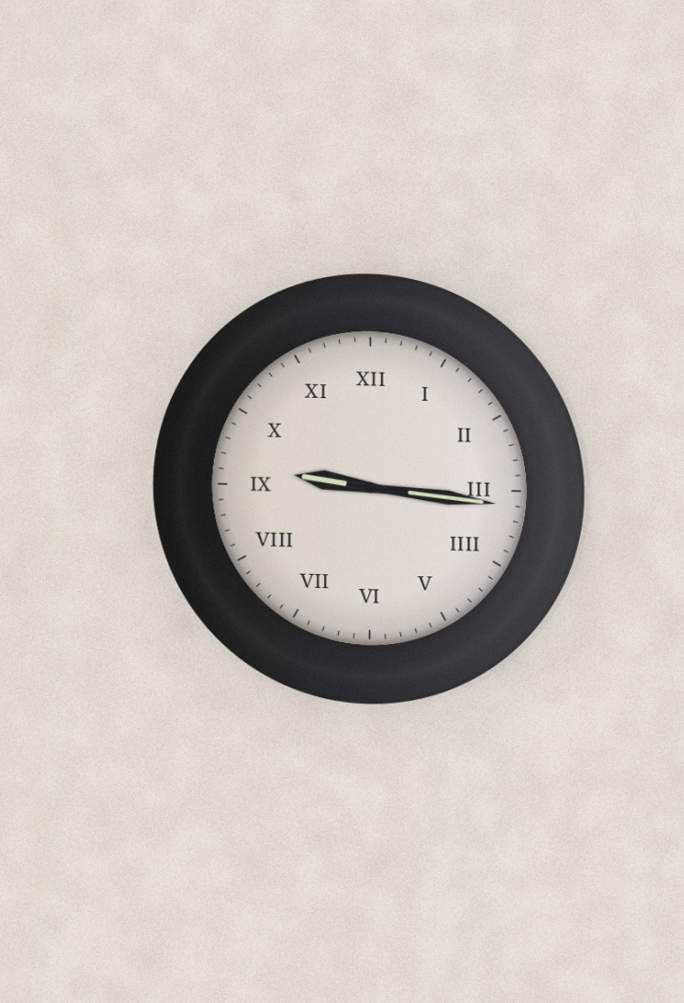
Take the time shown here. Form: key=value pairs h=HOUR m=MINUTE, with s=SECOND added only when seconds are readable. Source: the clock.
h=9 m=16
